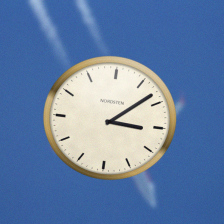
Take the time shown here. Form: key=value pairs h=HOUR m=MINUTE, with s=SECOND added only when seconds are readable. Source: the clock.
h=3 m=8
